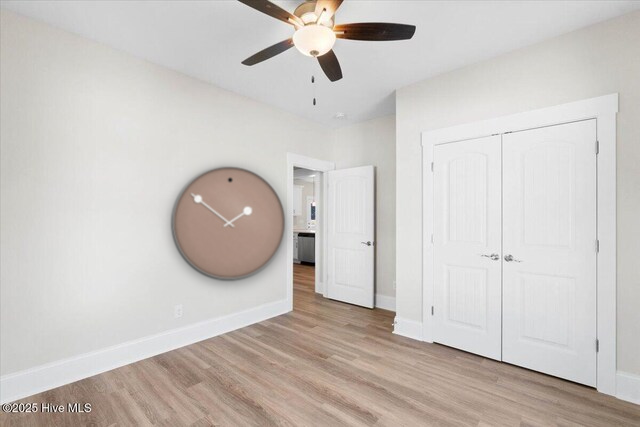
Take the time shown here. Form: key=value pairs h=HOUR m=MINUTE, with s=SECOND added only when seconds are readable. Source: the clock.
h=1 m=51
